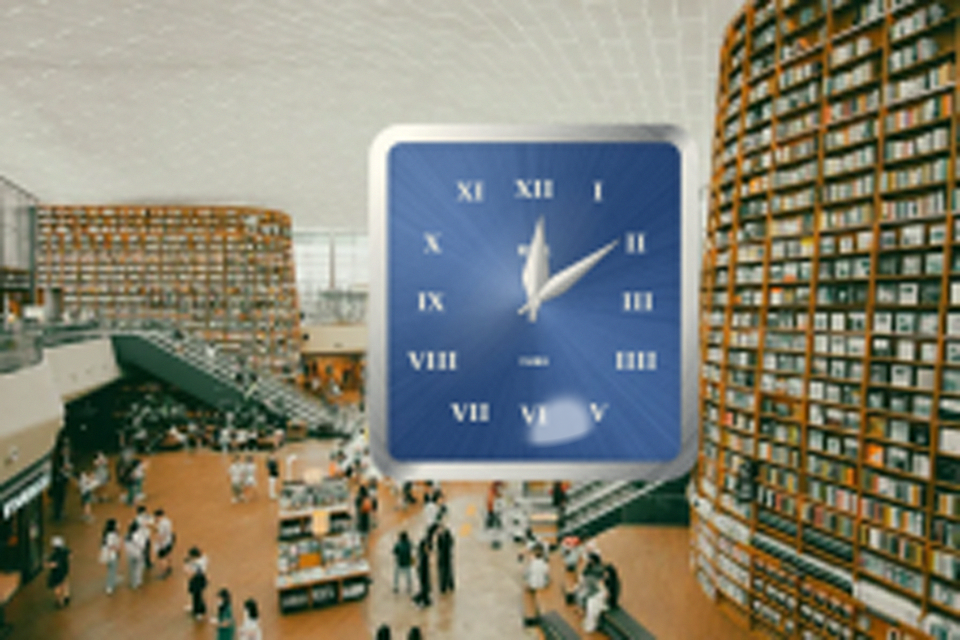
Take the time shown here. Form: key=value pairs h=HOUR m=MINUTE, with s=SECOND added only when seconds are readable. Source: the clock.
h=12 m=9
